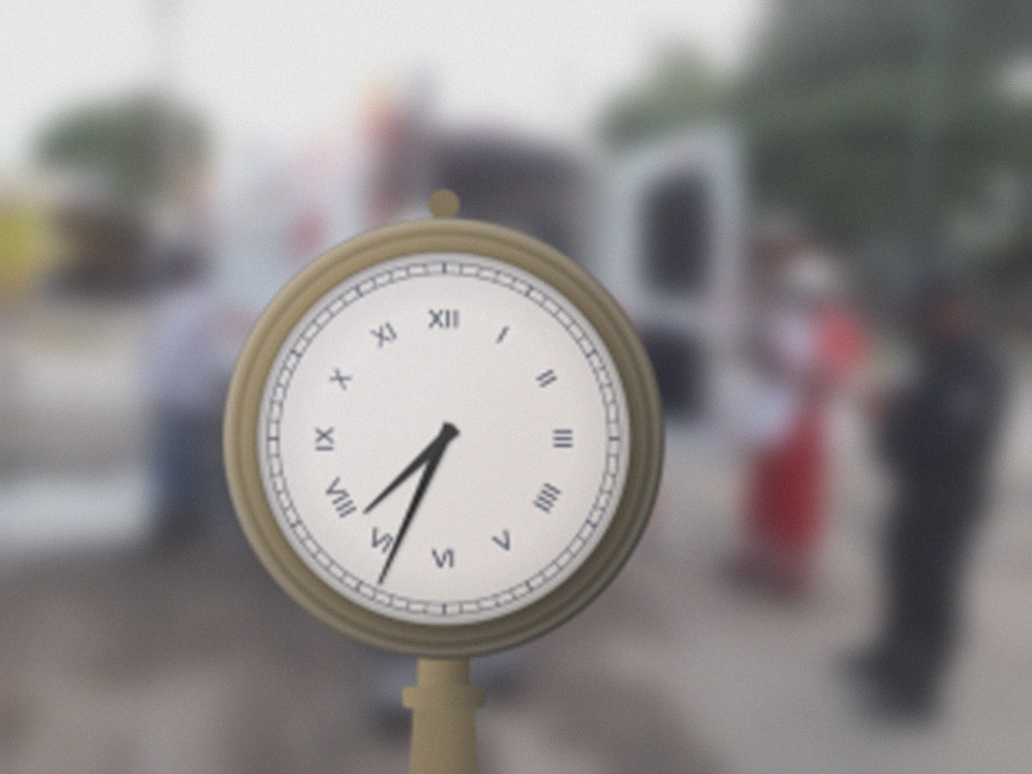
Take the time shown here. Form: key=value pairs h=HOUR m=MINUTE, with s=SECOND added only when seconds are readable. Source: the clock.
h=7 m=34
